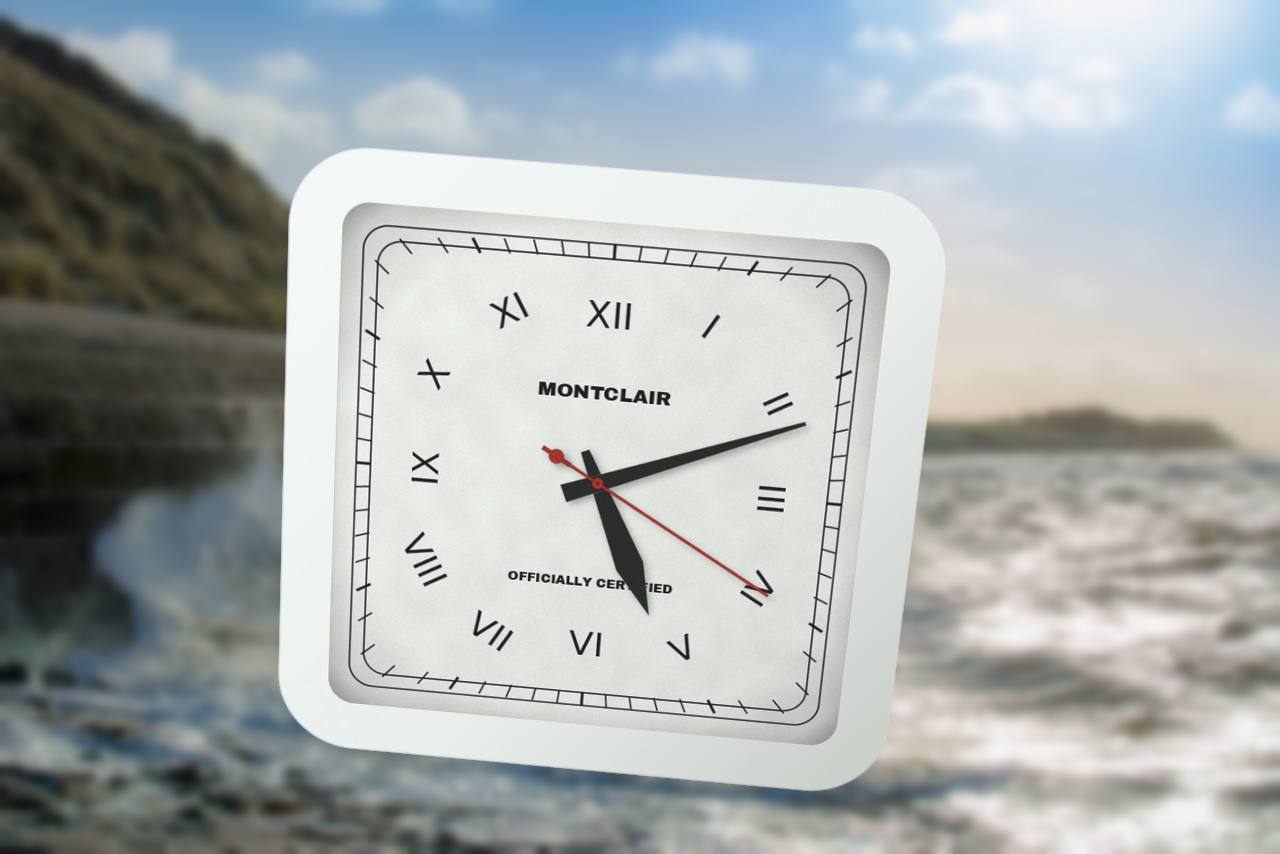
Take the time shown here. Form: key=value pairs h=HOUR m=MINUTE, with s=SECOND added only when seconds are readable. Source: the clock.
h=5 m=11 s=20
